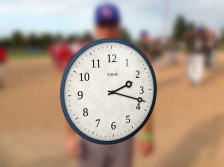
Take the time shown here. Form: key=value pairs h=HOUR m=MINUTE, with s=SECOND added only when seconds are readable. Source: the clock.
h=2 m=18
